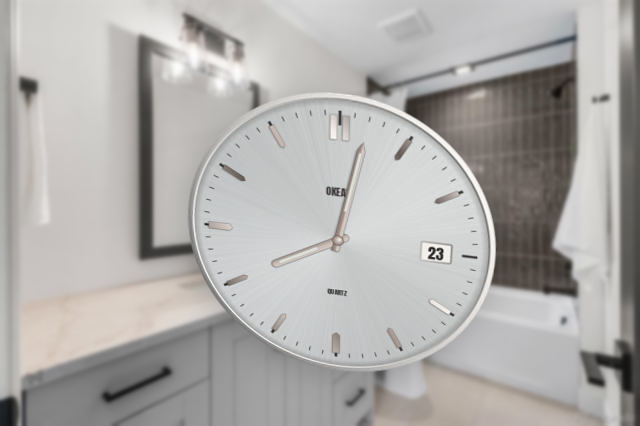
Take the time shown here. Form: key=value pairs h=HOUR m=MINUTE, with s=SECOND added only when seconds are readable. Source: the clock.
h=8 m=2
